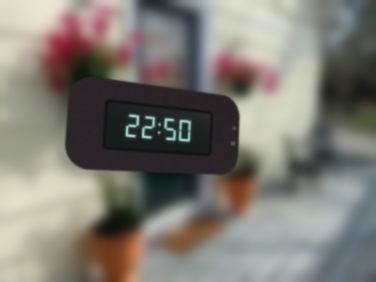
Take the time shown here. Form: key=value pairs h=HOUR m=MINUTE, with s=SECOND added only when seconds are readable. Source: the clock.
h=22 m=50
